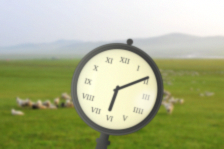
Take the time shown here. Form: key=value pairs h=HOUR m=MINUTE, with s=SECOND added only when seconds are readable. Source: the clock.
h=6 m=9
